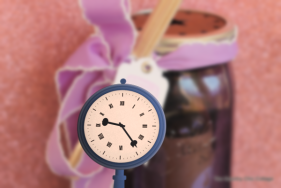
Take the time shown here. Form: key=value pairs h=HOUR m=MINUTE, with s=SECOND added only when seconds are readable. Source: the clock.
h=9 m=24
